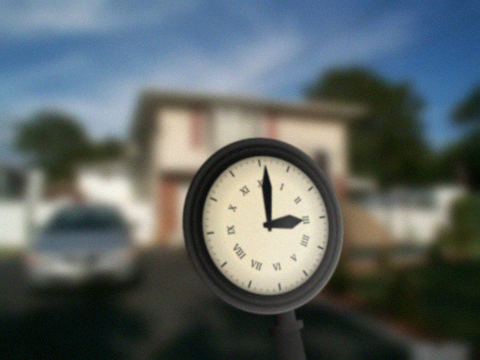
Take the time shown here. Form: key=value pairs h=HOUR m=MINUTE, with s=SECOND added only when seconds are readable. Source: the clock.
h=3 m=1
